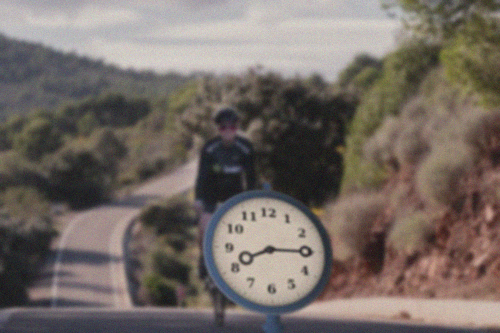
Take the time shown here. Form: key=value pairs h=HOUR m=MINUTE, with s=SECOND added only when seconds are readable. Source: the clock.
h=8 m=15
